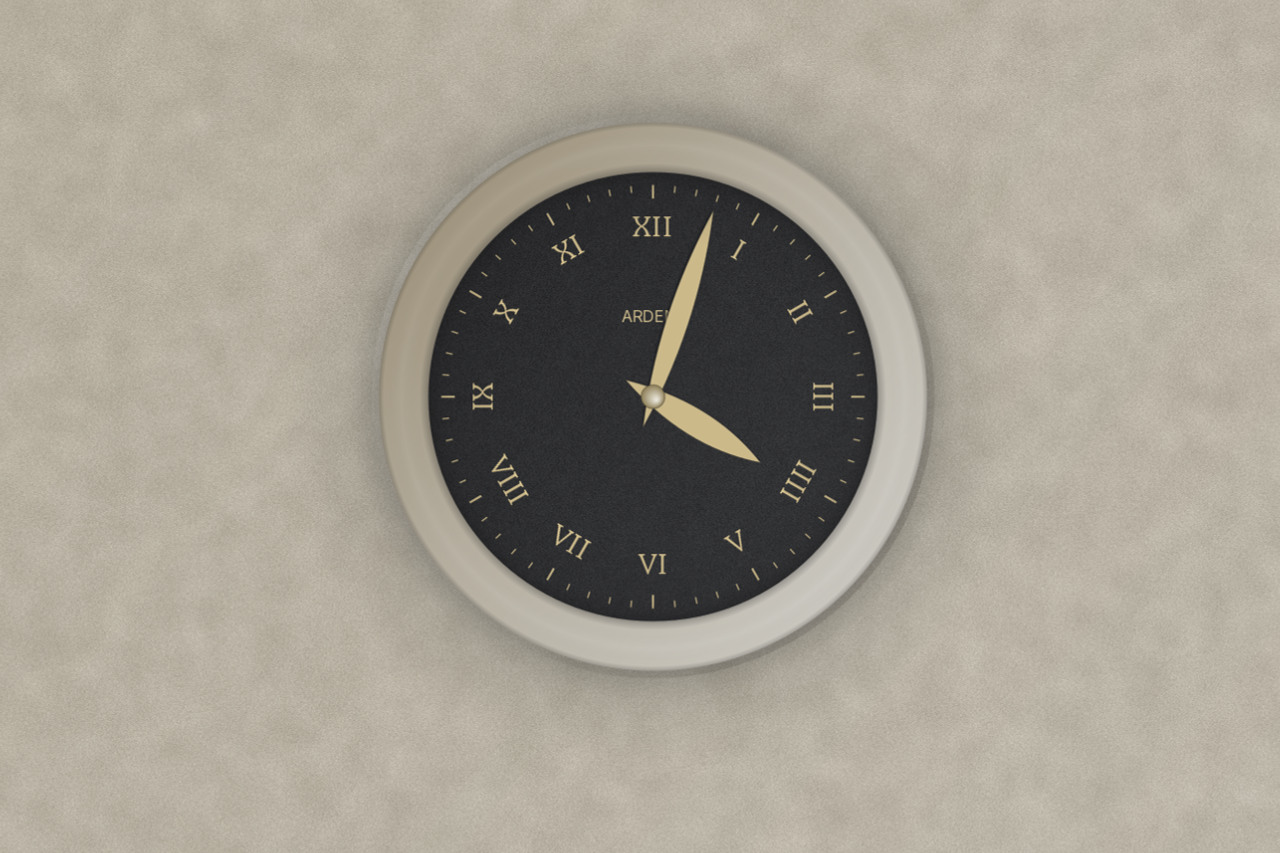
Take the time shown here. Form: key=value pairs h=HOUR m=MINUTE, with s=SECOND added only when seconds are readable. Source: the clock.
h=4 m=3
